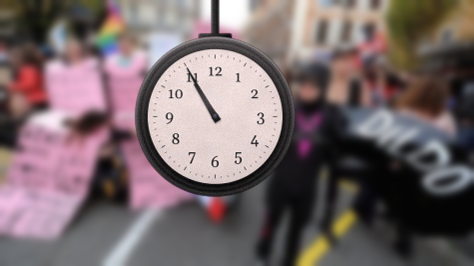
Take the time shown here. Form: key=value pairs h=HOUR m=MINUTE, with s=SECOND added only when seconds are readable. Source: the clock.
h=10 m=55
